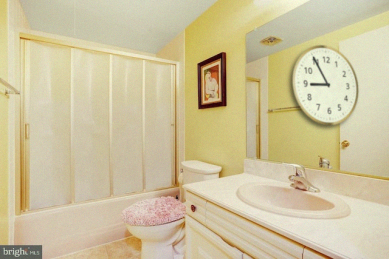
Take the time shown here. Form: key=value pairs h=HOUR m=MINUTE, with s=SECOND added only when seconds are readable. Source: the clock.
h=8 m=55
